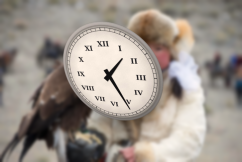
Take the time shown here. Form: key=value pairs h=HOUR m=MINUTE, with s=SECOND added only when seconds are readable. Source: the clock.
h=1 m=26
